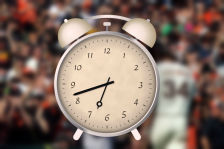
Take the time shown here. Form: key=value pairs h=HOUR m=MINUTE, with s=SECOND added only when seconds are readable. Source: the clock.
h=6 m=42
